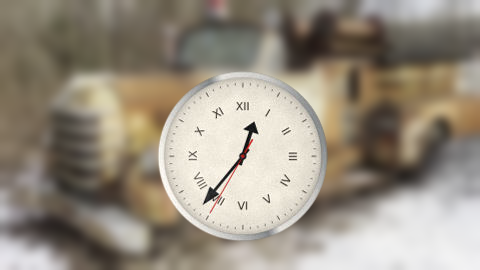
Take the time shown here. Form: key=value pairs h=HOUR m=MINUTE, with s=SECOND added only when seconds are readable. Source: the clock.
h=12 m=36 s=35
